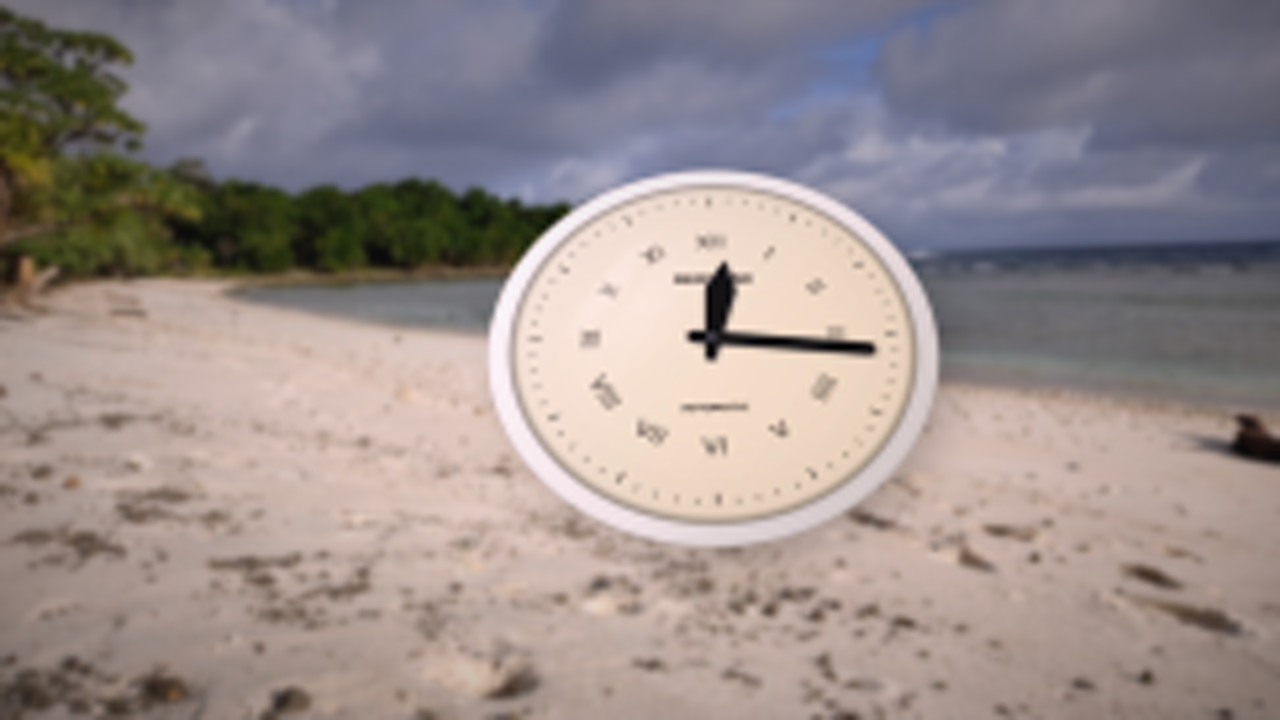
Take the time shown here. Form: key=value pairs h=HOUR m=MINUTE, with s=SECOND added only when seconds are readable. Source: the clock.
h=12 m=16
